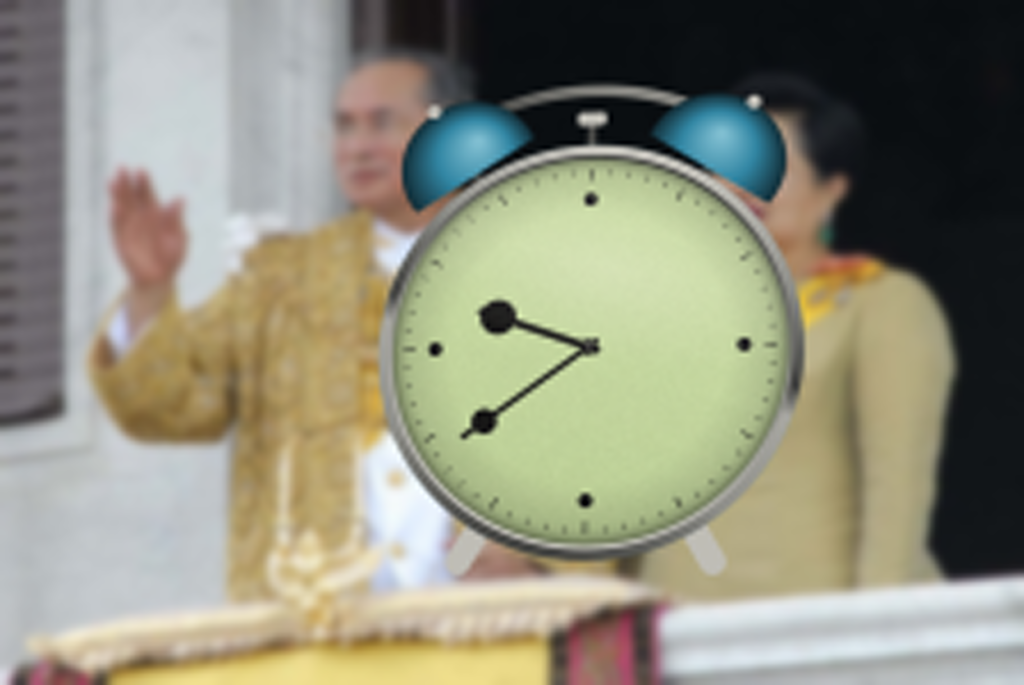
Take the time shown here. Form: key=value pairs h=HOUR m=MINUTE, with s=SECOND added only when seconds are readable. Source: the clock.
h=9 m=39
